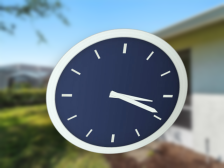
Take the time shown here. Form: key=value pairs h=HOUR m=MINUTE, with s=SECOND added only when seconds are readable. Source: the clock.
h=3 m=19
